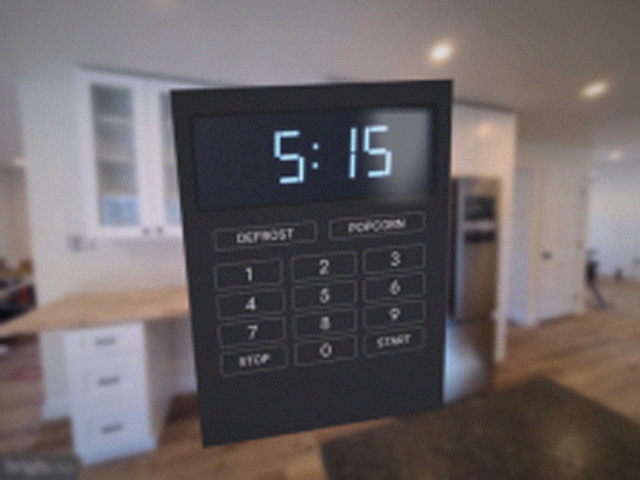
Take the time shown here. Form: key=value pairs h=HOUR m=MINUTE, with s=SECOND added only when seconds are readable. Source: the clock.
h=5 m=15
